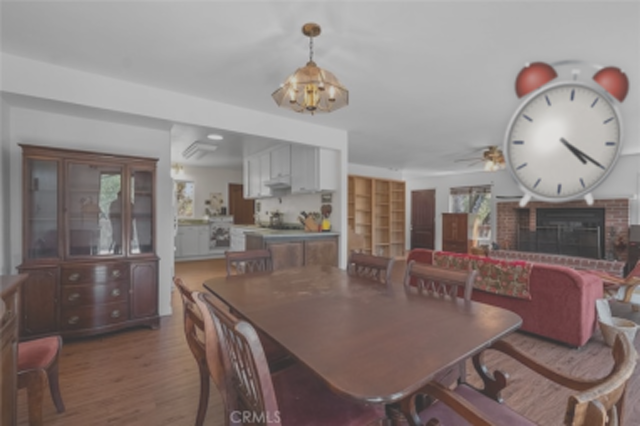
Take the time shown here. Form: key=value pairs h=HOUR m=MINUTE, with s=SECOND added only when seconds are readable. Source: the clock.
h=4 m=20
